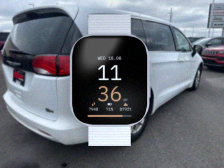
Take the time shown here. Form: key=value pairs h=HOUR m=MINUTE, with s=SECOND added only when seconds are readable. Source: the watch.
h=11 m=36
